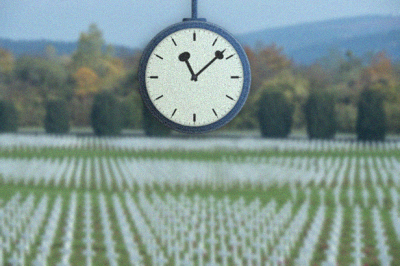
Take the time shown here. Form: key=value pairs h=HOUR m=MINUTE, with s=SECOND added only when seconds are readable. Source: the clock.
h=11 m=8
